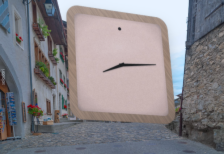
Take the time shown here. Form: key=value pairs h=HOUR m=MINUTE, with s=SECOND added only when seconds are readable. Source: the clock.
h=8 m=14
